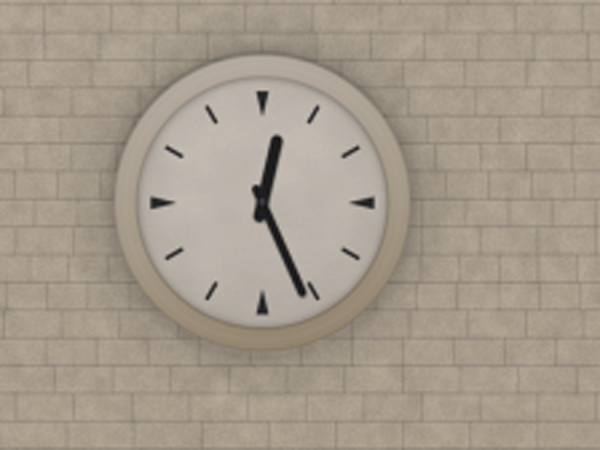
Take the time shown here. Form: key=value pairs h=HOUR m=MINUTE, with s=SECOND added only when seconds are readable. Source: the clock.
h=12 m=26
